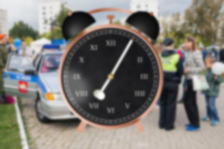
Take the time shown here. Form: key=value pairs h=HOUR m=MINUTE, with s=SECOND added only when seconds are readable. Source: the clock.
h=7 m=5
